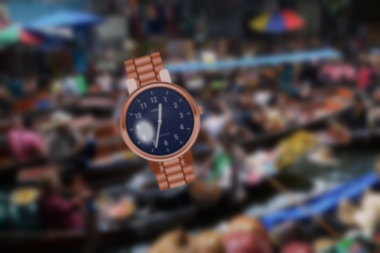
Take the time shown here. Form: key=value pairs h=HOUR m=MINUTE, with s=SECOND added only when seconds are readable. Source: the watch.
h=12 m=34
